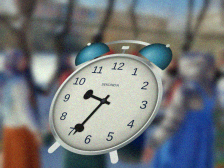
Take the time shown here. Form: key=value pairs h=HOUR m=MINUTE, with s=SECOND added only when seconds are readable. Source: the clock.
h=9 m=34
